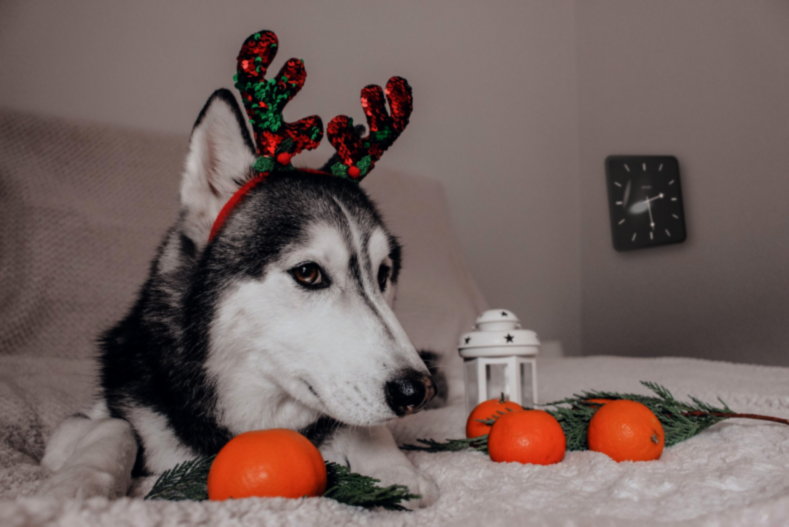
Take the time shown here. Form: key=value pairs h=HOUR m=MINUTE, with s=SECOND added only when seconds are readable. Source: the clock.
h=2 m=29
